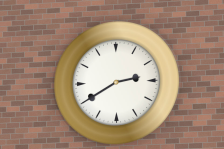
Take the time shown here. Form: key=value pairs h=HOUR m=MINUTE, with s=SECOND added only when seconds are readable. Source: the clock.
h=2 m=40
